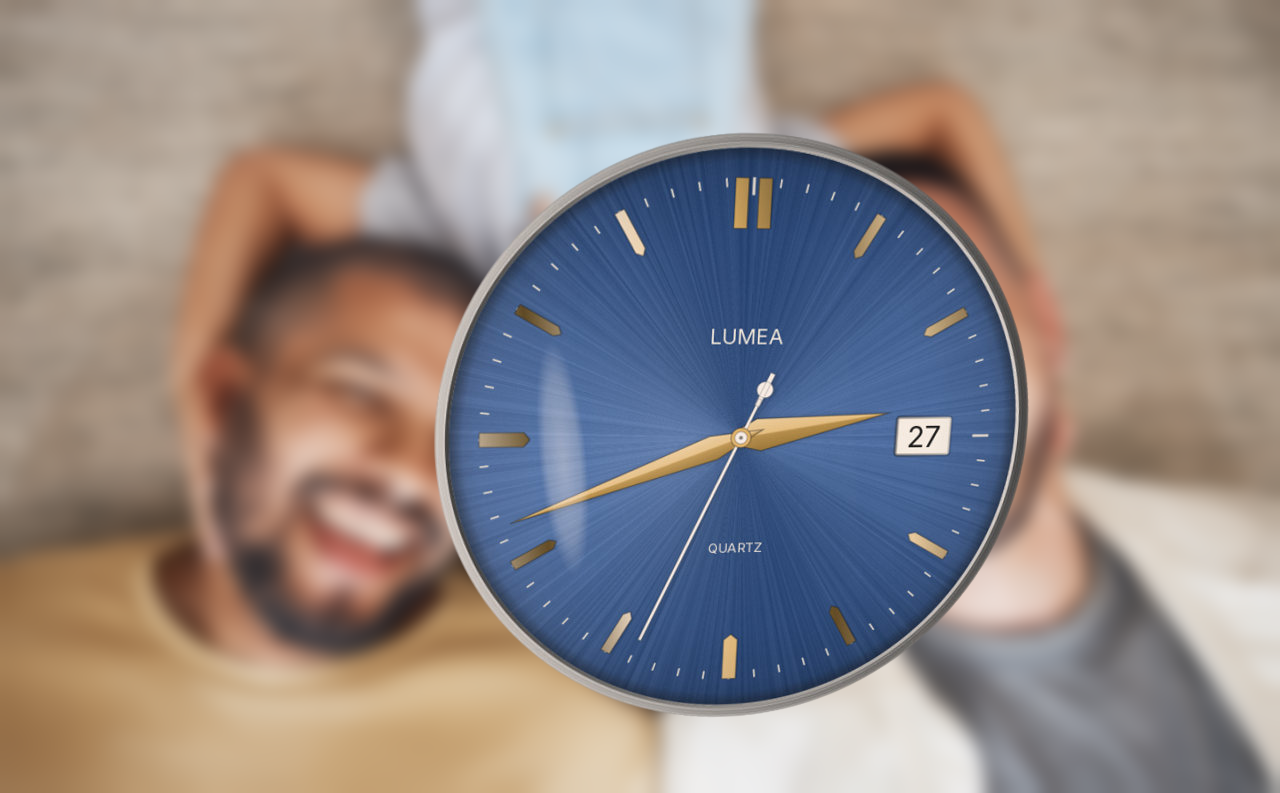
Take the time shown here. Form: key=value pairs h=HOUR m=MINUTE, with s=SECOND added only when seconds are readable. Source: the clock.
h=2 m=41 s=34
